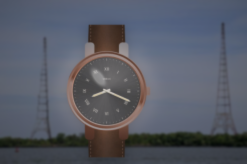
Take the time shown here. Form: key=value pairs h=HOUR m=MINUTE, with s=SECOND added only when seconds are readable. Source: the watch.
h=8 m=19
